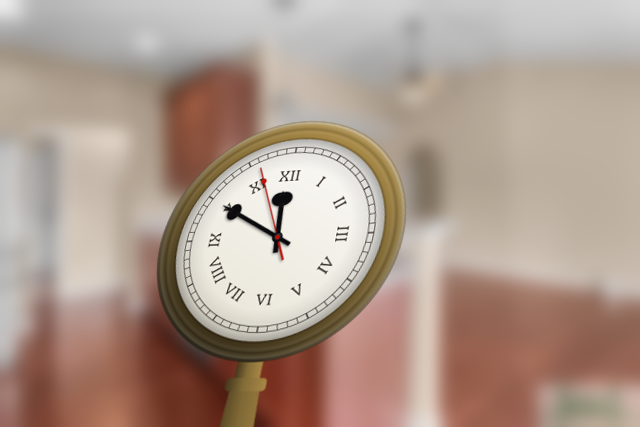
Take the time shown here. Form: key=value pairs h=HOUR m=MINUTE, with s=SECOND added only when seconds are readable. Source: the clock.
h=11 m=49 s=56
